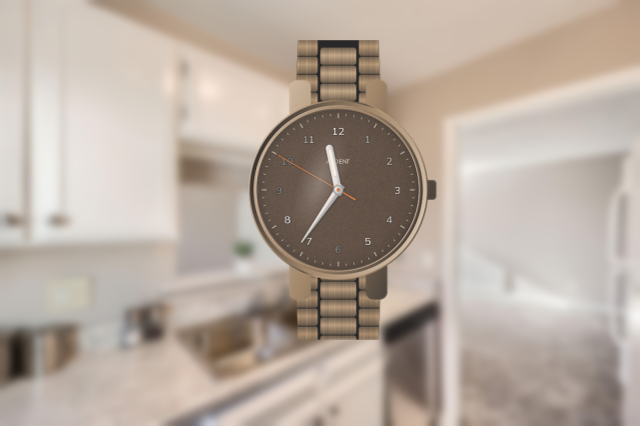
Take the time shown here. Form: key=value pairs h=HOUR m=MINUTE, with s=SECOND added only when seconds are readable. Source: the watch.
h=11 m=35 s=50
